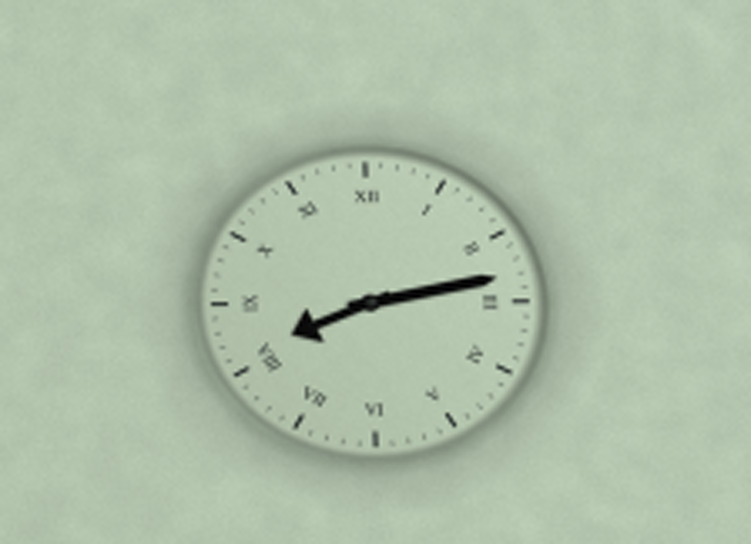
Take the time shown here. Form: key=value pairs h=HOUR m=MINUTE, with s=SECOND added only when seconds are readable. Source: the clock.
h=8 m=13
